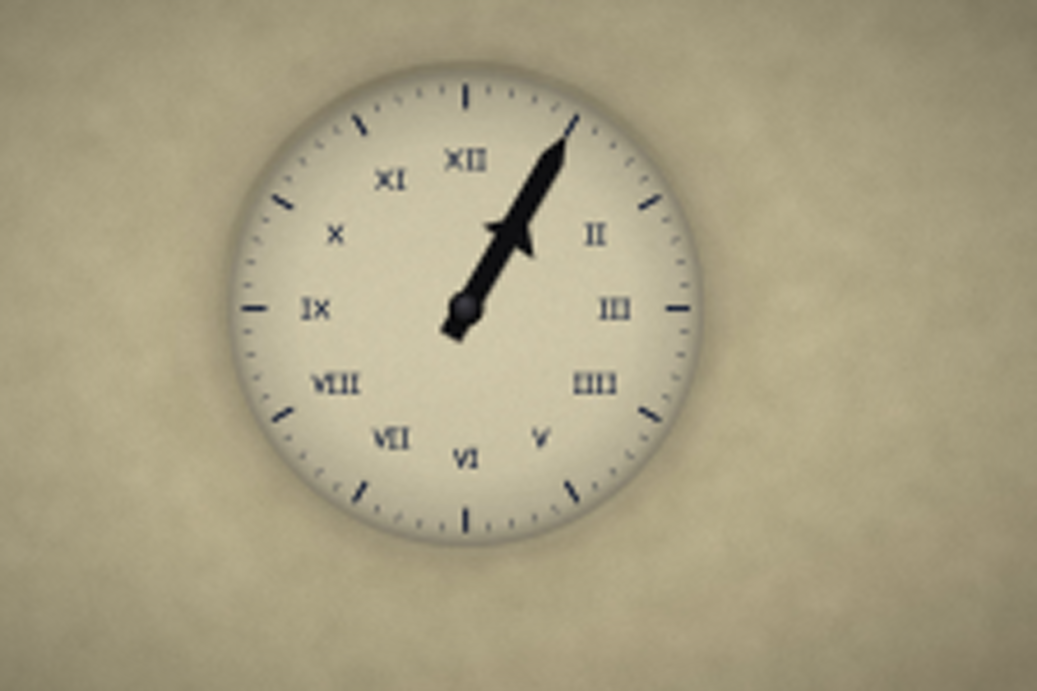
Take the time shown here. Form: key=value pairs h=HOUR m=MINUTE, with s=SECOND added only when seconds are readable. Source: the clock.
h=1 m=5
